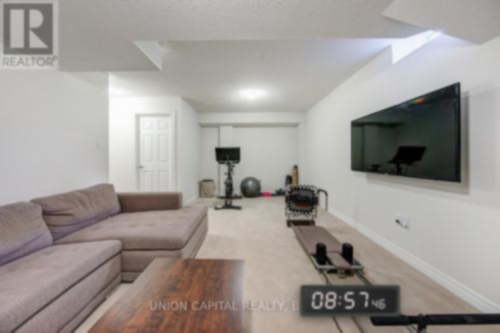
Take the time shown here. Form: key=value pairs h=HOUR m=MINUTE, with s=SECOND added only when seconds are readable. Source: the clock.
h=8 m=57
